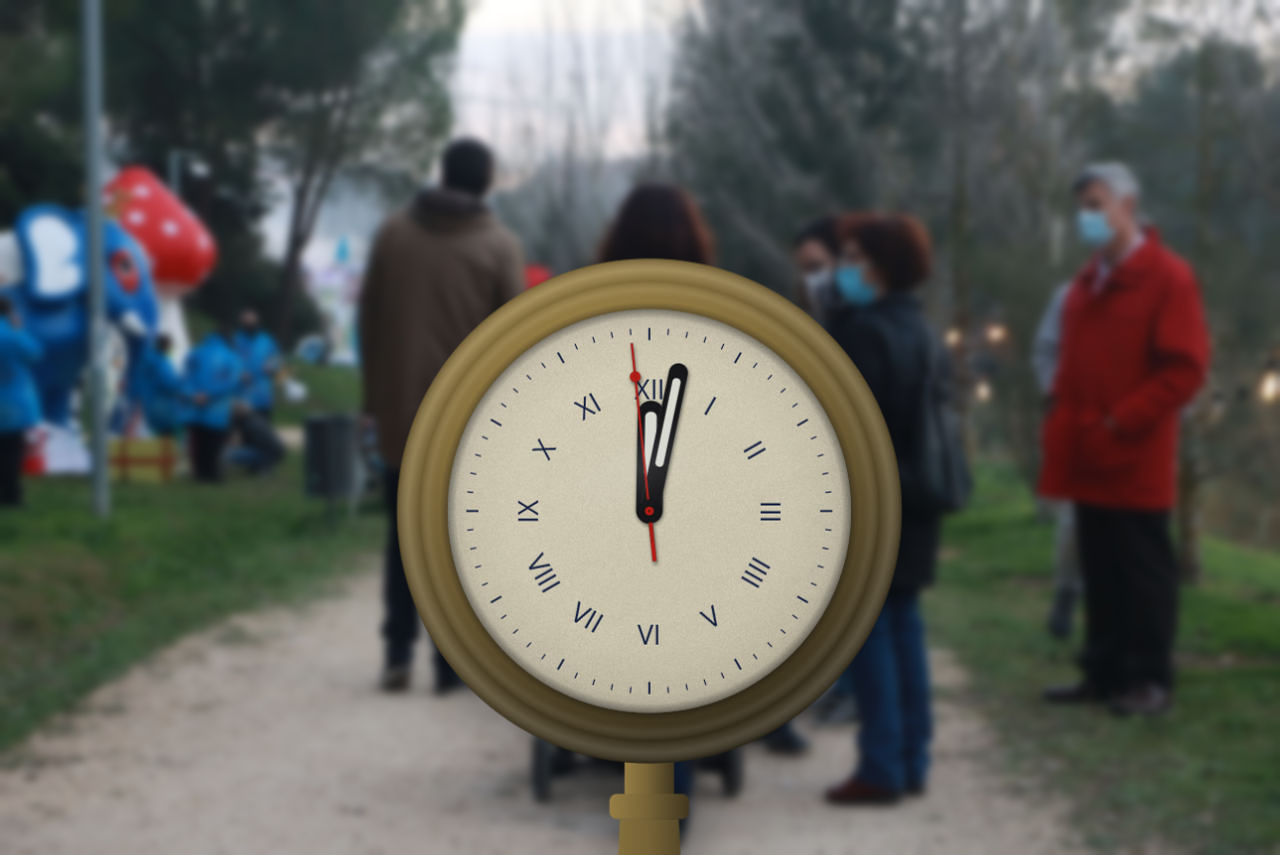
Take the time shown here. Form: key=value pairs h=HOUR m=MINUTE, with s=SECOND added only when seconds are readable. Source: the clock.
h=12 m=1 s=59
